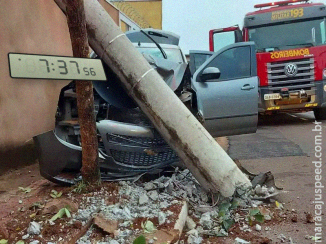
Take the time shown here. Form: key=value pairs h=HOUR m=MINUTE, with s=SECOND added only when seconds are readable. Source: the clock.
h=7 m=37 s=56
